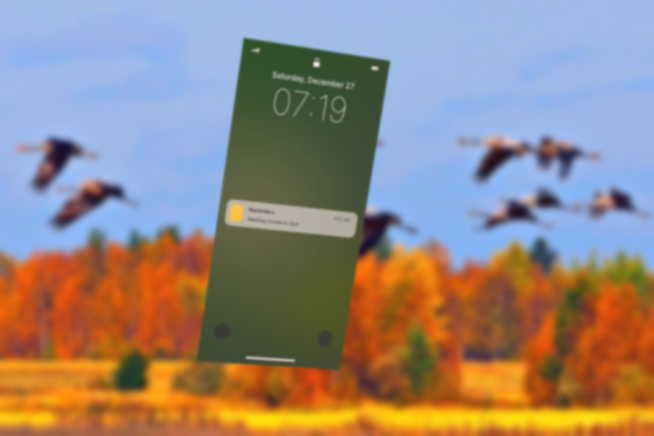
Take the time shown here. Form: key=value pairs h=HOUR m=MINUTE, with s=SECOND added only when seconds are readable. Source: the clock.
h=7 m=19
